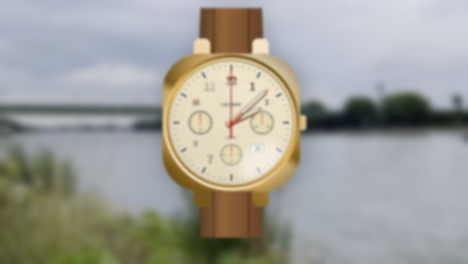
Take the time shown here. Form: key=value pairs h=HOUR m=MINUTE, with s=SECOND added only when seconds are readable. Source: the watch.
h=2 m=8
